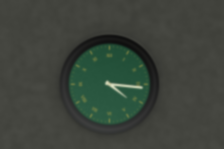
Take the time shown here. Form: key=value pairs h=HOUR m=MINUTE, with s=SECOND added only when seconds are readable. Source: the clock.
h=4 m=16
